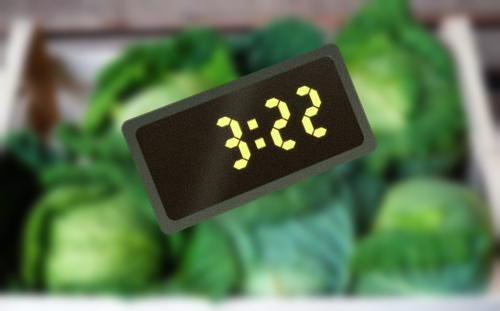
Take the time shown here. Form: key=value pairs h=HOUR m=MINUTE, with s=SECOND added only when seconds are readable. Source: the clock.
h=3 m=22
